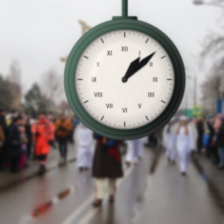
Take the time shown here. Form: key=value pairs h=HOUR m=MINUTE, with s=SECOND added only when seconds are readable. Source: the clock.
h=1 m=8
